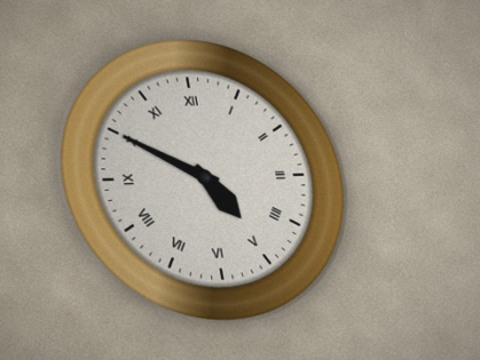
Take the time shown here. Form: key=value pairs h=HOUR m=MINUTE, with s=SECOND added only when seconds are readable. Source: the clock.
h=4 m=50
